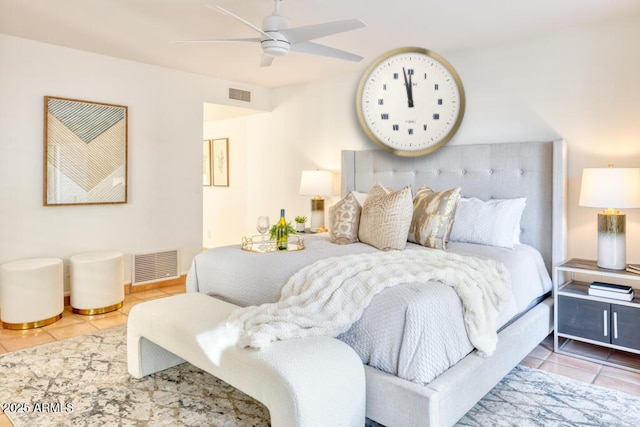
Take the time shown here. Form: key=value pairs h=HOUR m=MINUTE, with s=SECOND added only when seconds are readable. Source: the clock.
h=11 m=58
